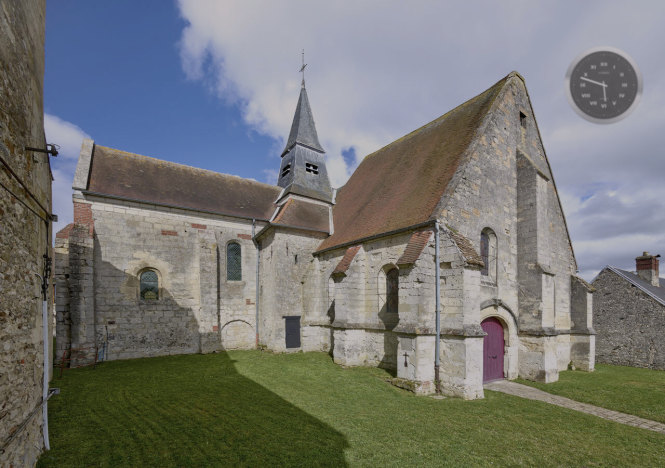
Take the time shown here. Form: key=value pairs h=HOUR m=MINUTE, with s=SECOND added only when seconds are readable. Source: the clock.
h=5 m=48
